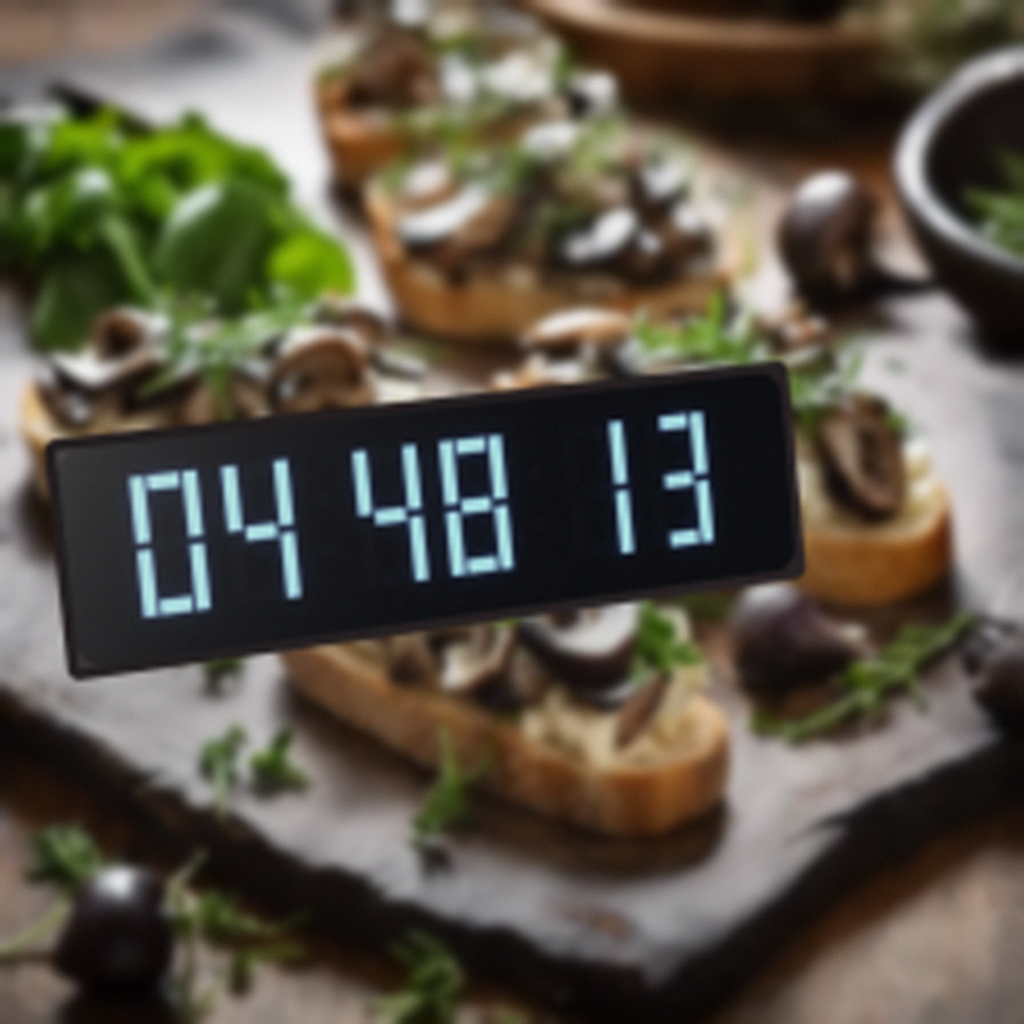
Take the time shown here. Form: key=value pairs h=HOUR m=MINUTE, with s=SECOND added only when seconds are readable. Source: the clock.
h=4 m=48 s=13
